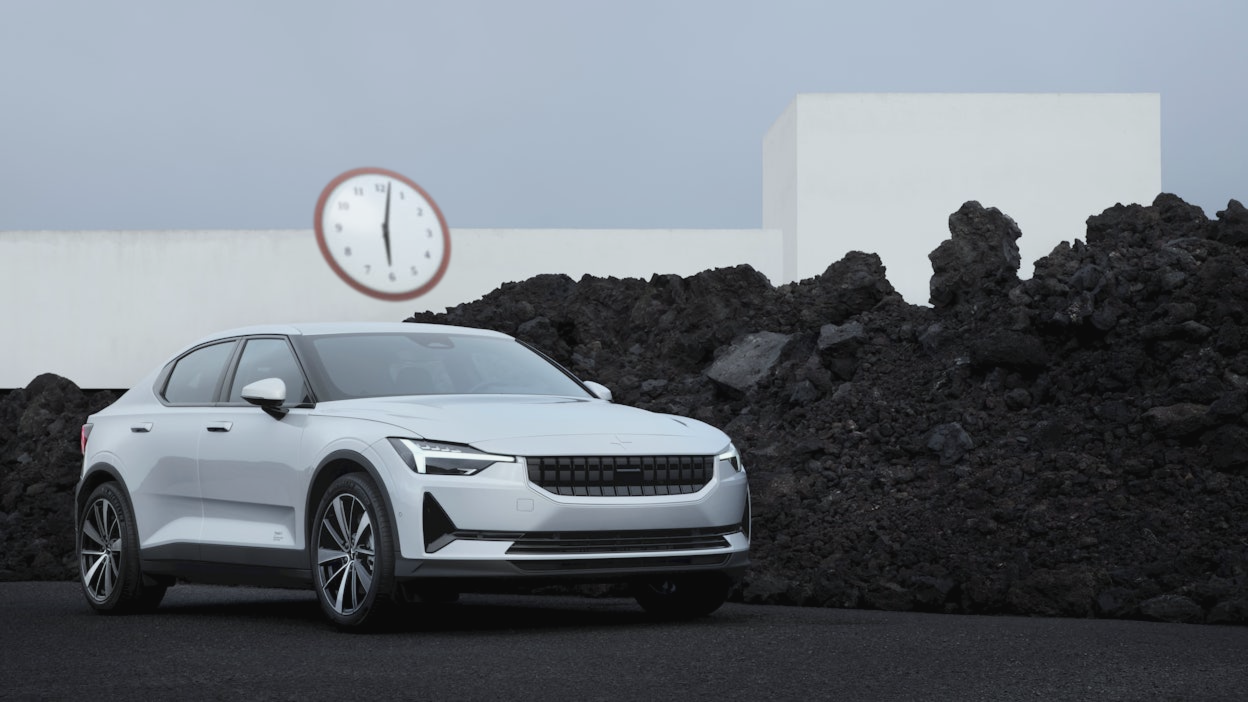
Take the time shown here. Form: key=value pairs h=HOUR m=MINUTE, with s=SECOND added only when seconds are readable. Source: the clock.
h=6 m=2
